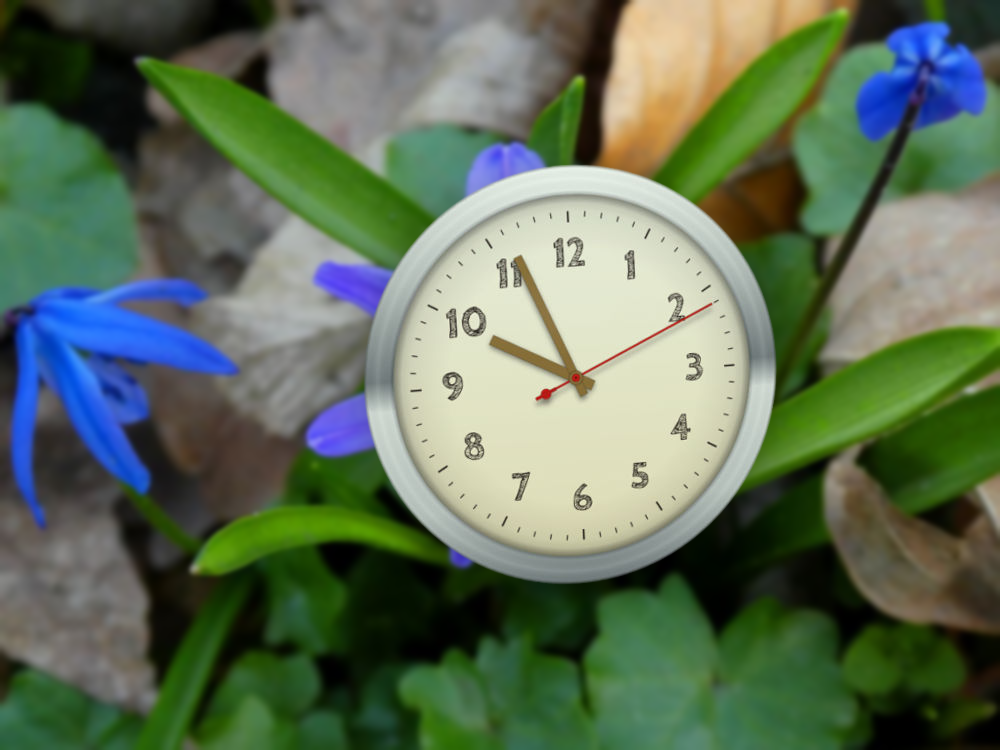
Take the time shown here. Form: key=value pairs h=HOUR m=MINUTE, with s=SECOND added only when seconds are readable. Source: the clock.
h=9 m=56 s=11
